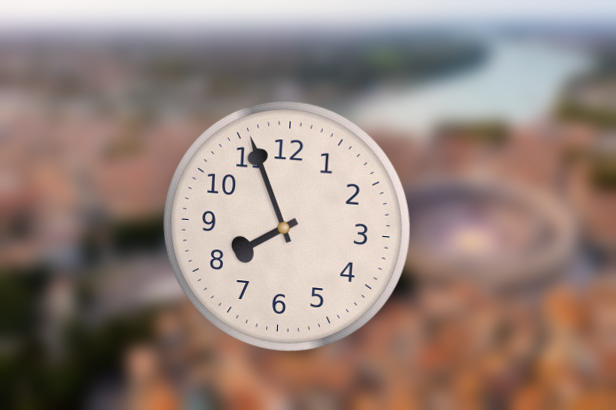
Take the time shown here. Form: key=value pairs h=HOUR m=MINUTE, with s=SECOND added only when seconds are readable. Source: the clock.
h=7 m=56
